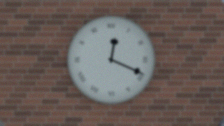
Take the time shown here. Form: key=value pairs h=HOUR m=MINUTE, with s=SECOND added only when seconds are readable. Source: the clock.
h=12 m=19
